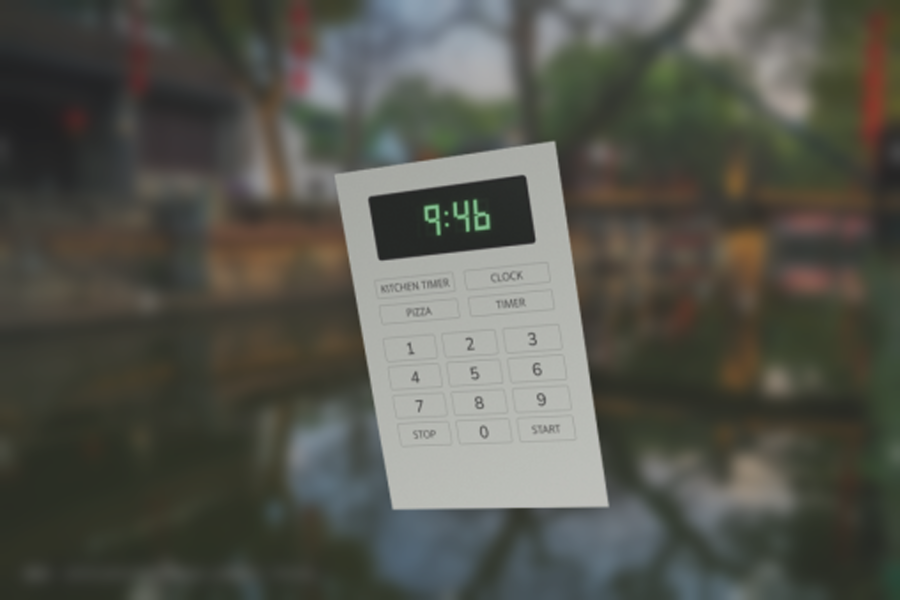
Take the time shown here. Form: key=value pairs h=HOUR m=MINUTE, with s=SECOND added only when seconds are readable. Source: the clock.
h=9 m=46
